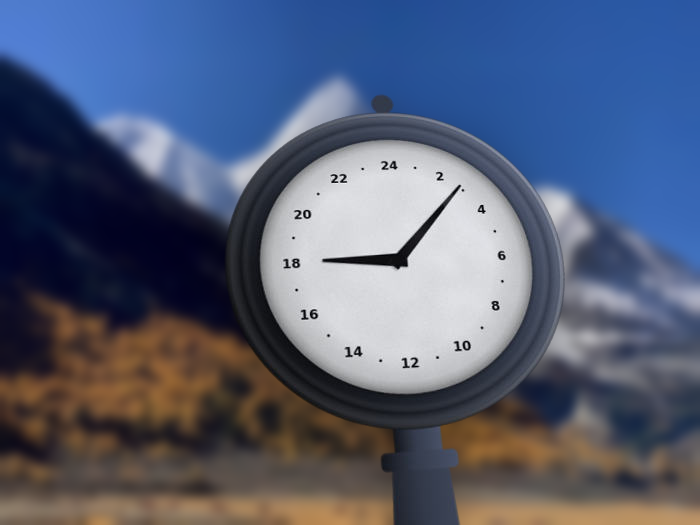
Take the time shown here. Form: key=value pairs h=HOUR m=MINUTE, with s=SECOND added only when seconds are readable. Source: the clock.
h=18 m=7
